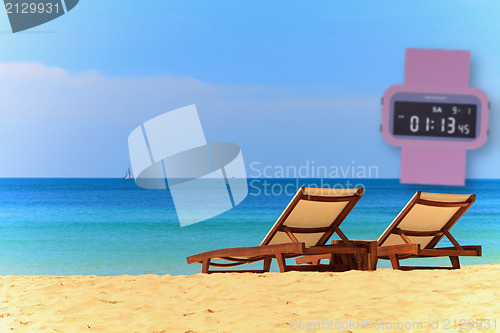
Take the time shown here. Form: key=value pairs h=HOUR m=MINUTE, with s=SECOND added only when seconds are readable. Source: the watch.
h=1 m=13
